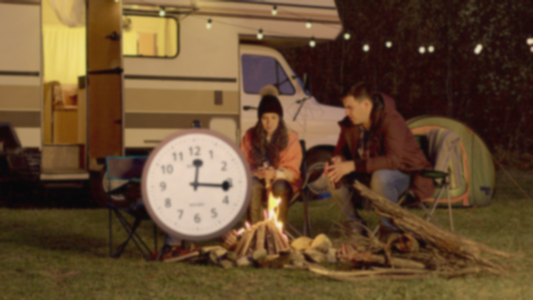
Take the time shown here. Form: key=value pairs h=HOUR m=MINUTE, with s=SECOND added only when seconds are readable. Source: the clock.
h=12 m=16
